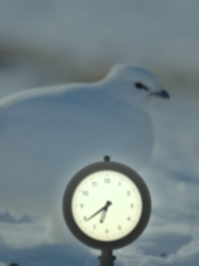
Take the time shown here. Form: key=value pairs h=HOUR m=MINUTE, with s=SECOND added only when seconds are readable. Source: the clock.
h=6 m=39
